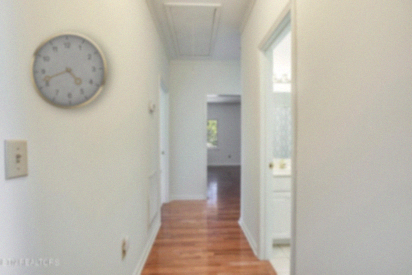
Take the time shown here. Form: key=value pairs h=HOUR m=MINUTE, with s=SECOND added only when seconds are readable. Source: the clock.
h=4 m=42
